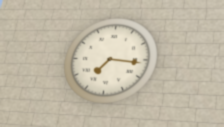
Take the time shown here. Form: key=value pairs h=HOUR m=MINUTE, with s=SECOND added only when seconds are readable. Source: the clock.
h=7 m=16
